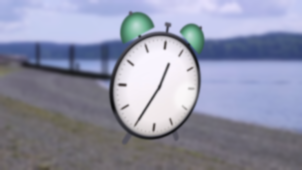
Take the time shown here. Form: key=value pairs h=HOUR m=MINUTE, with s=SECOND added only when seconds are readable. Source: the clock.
h=12 m=35
